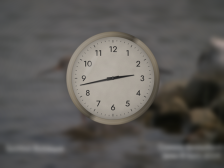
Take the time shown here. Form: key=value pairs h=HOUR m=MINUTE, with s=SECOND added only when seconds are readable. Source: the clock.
h=2 m=43
